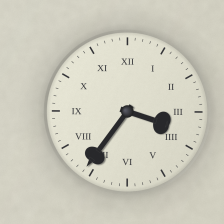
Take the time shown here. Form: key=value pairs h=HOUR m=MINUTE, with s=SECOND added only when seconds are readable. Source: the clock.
h=3 m=36
